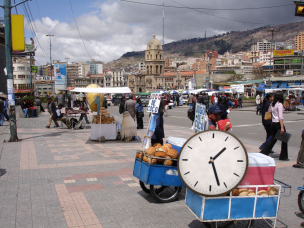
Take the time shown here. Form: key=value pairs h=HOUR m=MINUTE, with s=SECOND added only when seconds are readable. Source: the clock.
h=1 m=27
